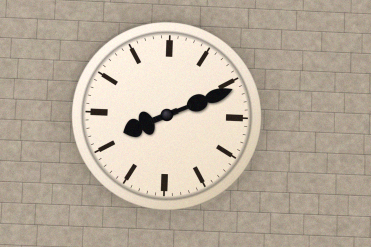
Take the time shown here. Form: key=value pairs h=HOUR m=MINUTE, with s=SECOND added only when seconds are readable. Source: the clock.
h=8 m=11
